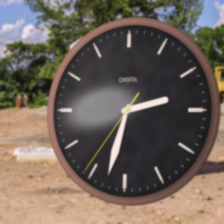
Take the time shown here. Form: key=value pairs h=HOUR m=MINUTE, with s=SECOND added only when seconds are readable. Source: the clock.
h=2 m=32 s=36
